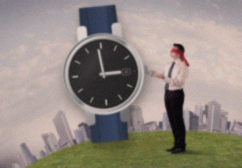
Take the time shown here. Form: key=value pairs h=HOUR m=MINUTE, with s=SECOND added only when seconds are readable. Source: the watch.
h=2 m=59
